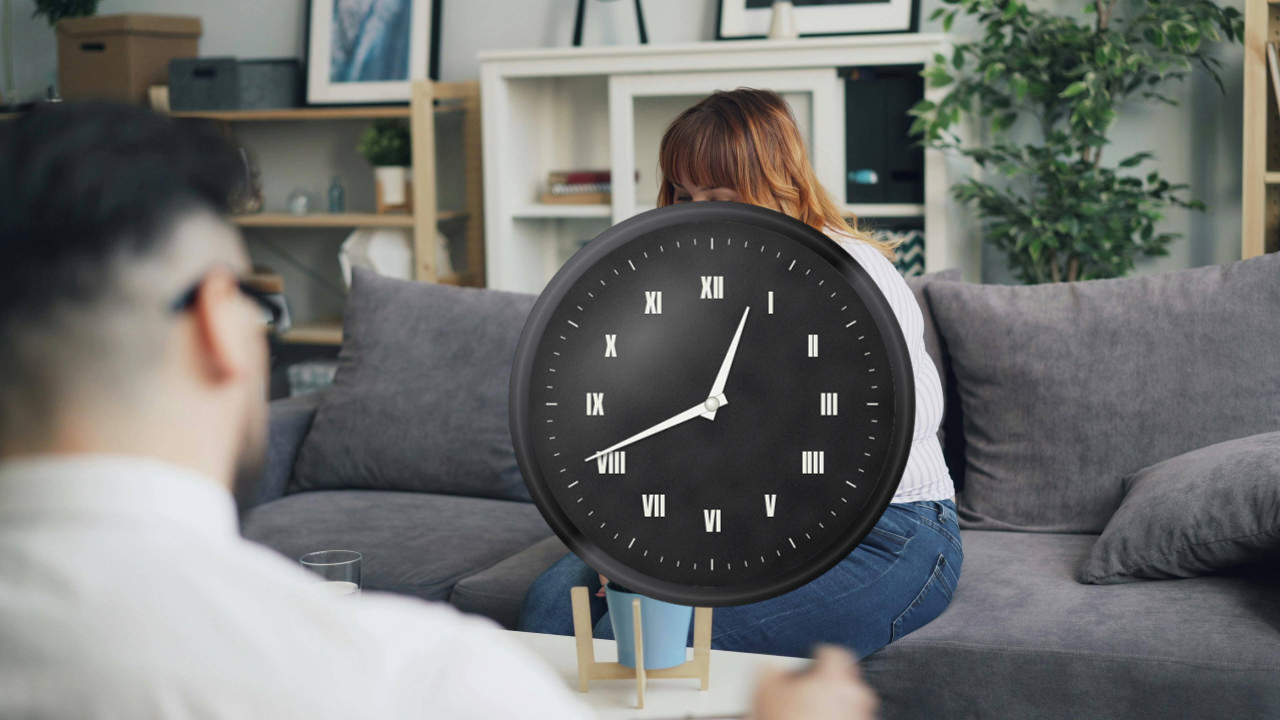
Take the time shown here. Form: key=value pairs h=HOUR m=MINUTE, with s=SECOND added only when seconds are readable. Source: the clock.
h=12 m=41
